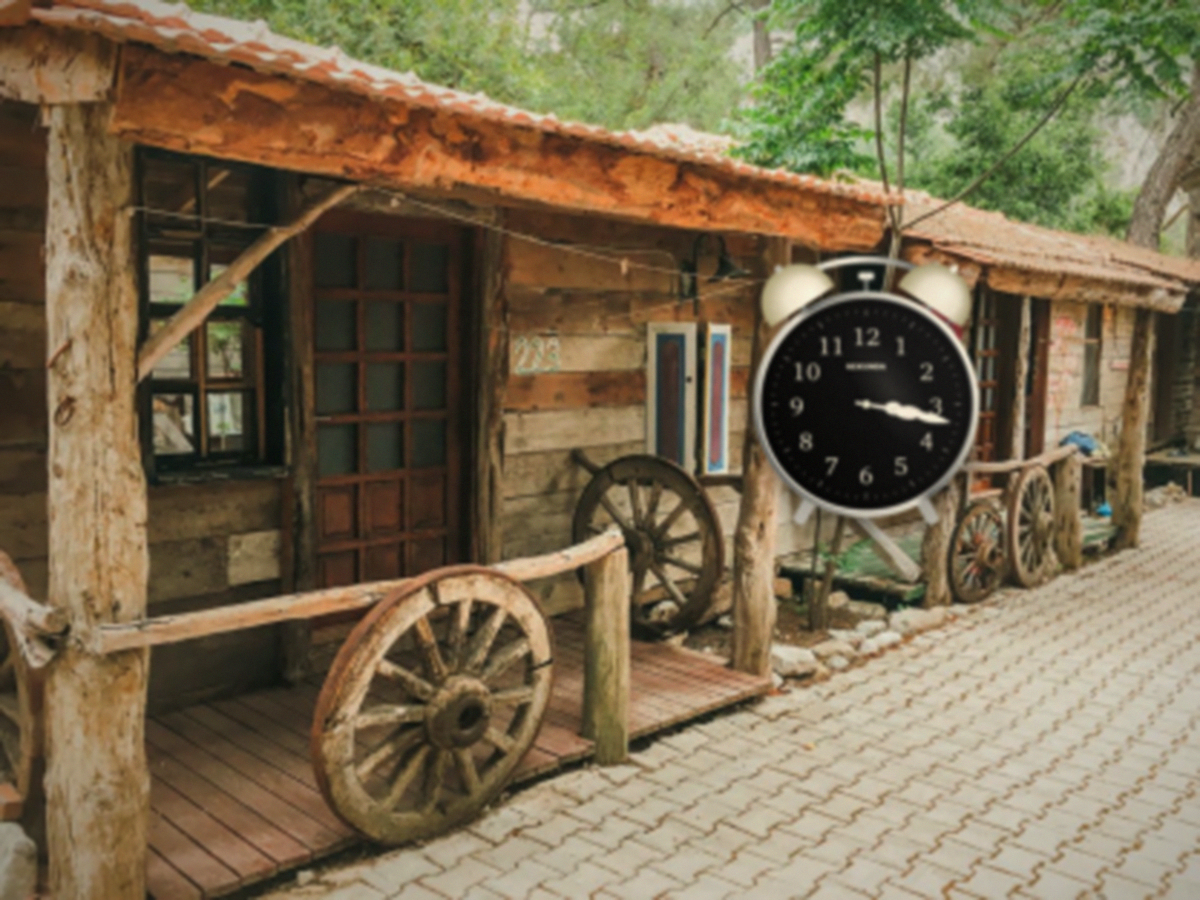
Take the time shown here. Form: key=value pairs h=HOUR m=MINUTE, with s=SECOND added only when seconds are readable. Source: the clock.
h=3 m=17
